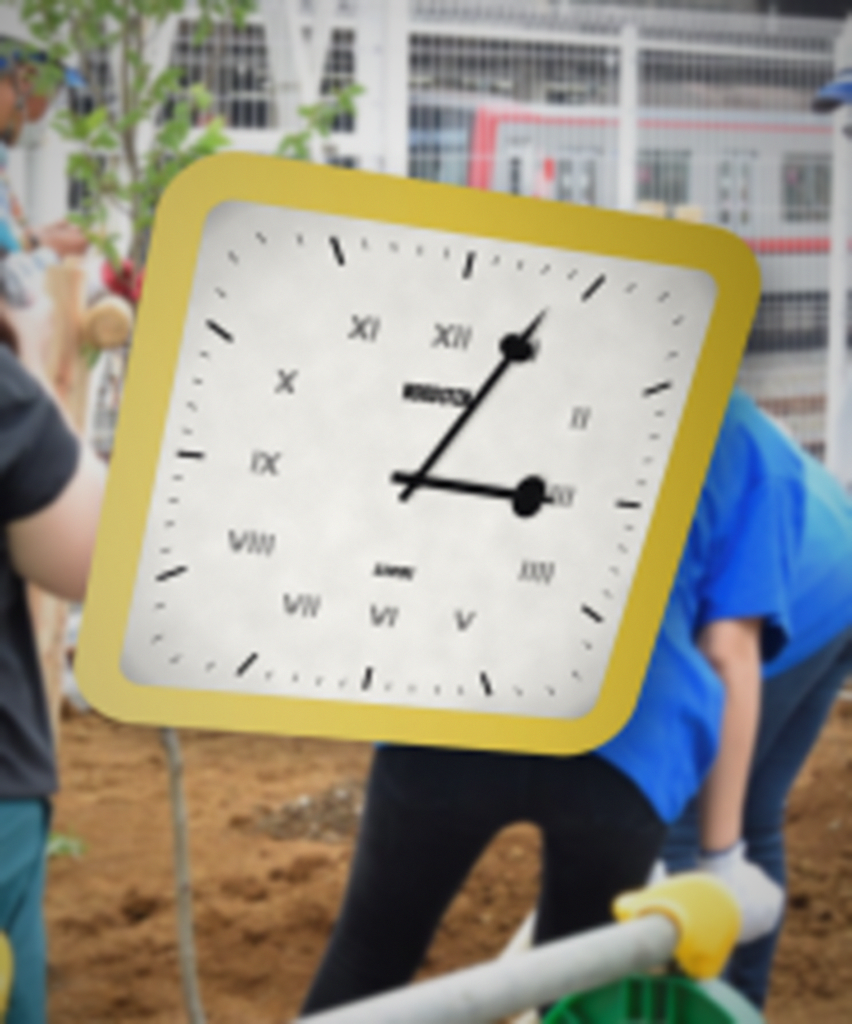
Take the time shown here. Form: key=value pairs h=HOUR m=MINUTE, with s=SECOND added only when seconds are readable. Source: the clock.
h=3 m=4
